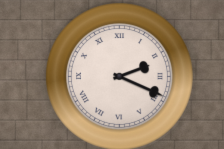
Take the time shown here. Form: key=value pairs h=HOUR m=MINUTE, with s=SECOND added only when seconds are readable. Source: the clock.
h=2 m=19
